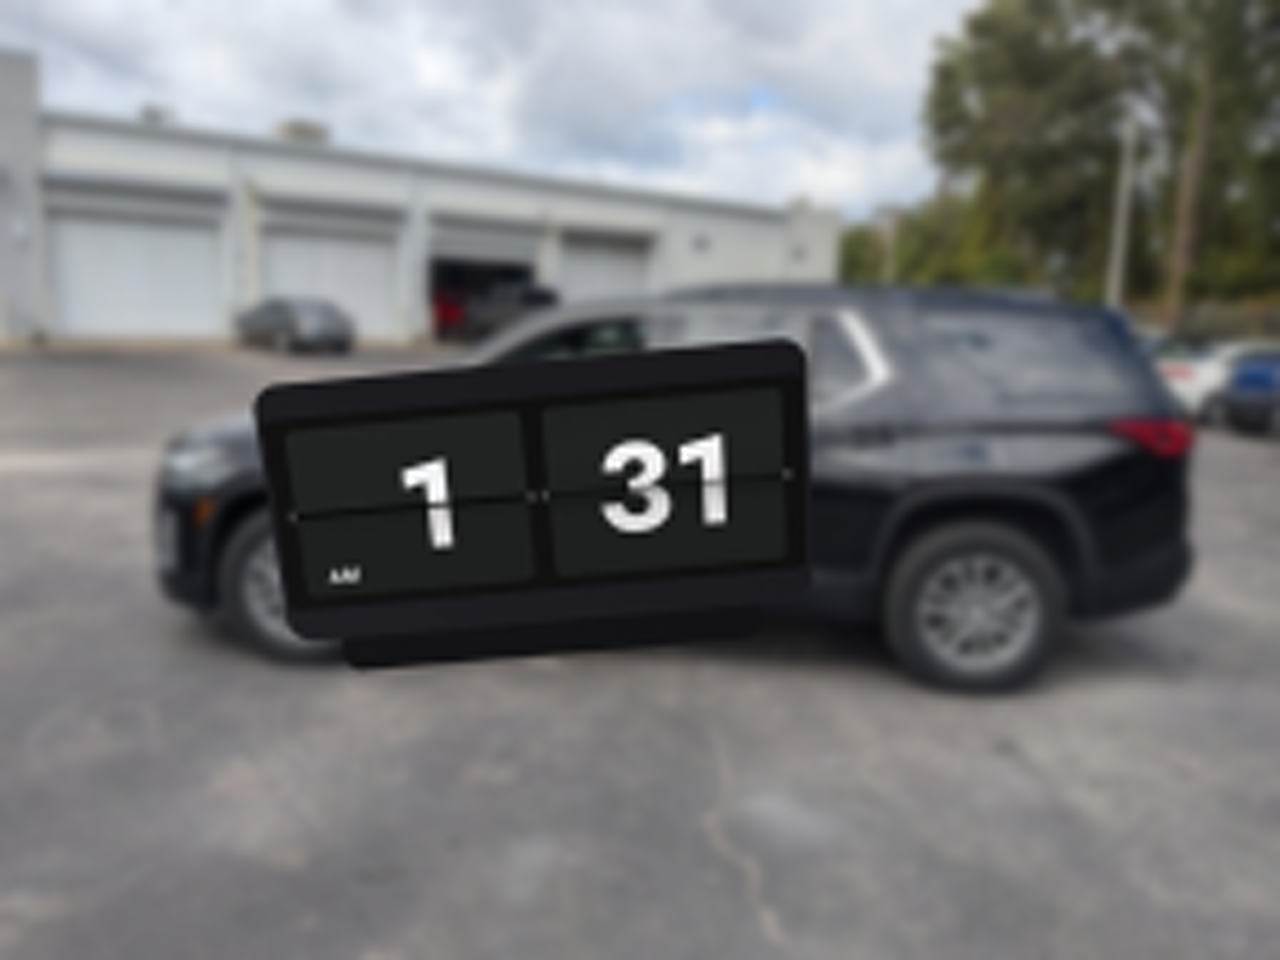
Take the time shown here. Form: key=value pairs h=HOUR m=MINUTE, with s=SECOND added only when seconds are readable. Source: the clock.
h=1 m=31
